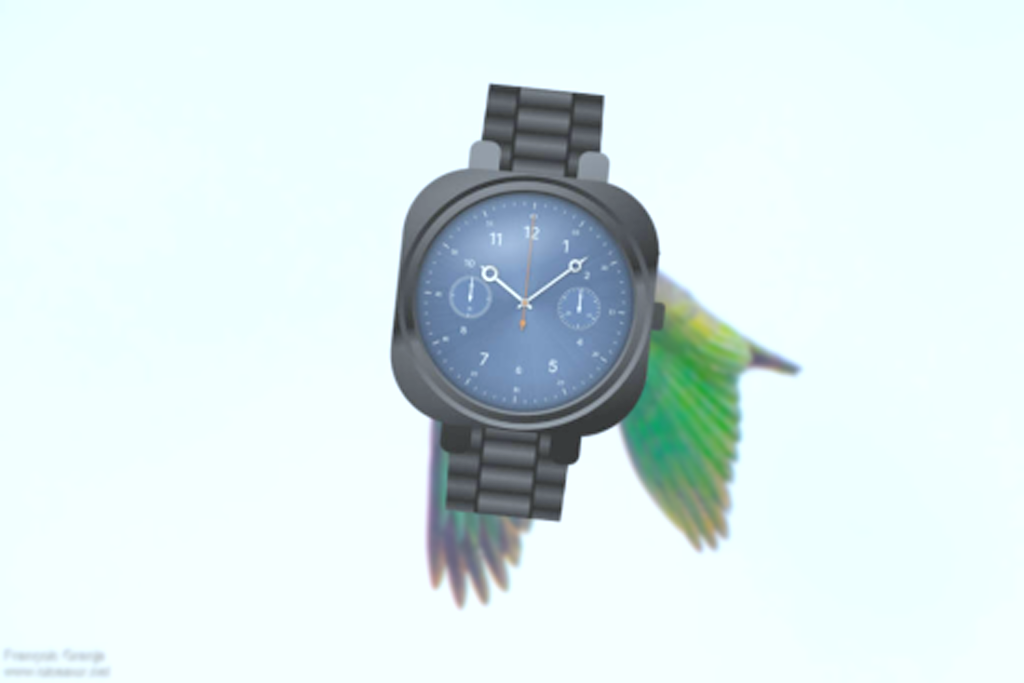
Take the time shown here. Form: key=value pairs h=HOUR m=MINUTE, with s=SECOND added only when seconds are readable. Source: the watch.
h=10 m=8
